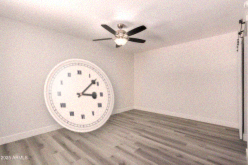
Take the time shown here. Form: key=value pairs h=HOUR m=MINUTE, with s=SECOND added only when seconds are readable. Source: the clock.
h=3 m=8
